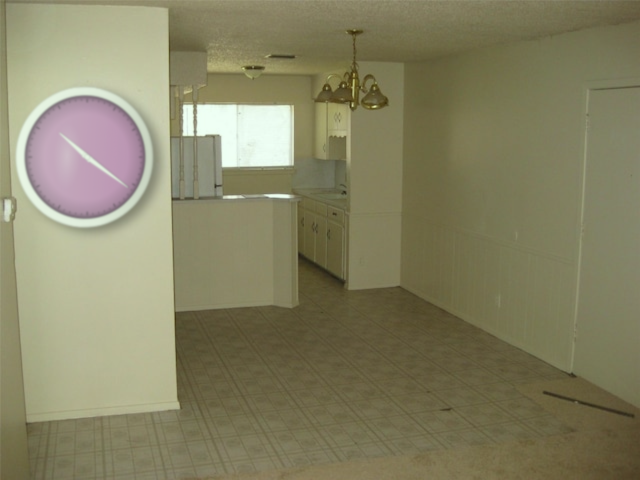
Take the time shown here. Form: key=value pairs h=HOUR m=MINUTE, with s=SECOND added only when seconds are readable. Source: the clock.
h=10 m=21
